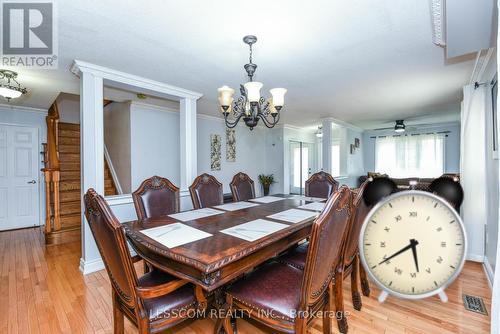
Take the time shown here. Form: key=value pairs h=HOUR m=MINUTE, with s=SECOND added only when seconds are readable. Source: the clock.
h=5 m=40
